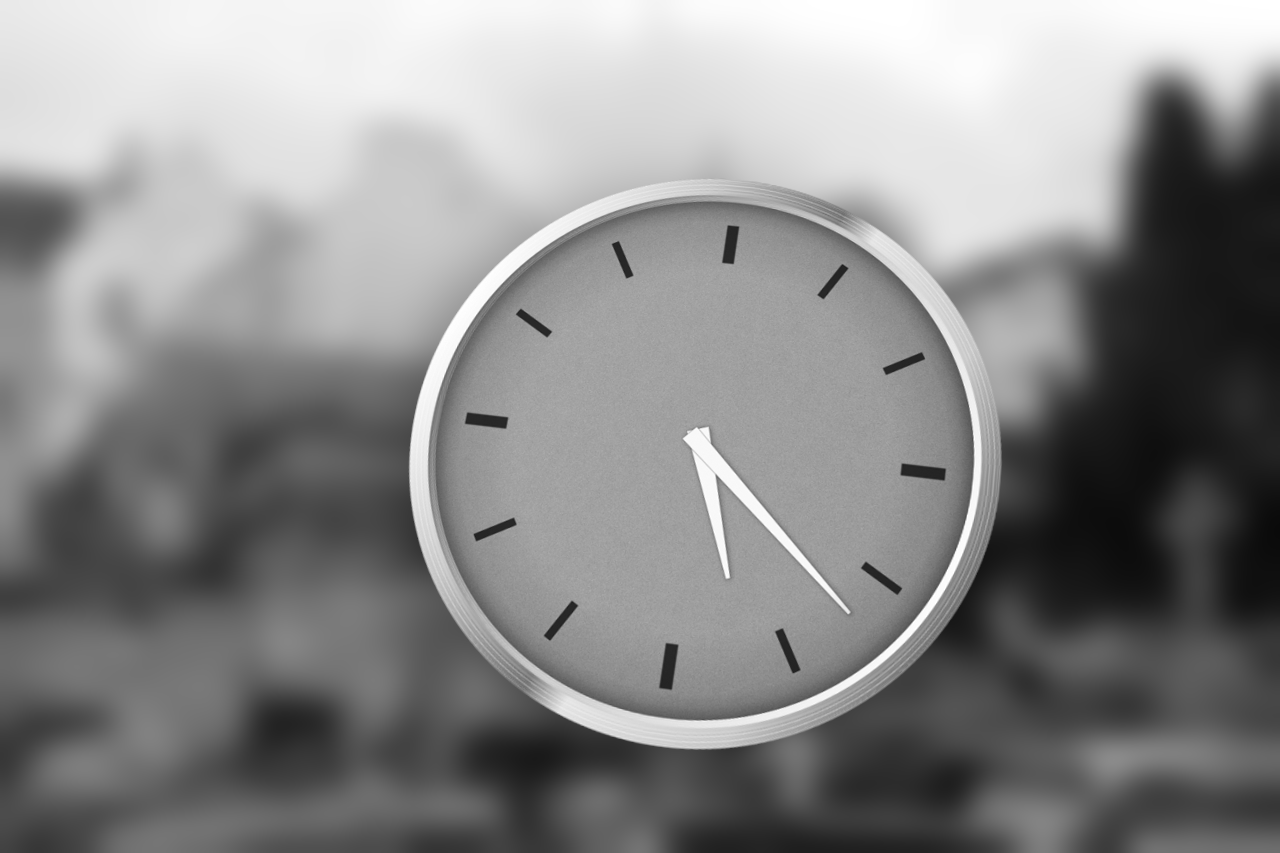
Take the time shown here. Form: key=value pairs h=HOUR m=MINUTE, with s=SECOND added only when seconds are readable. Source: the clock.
h=5 m=22
